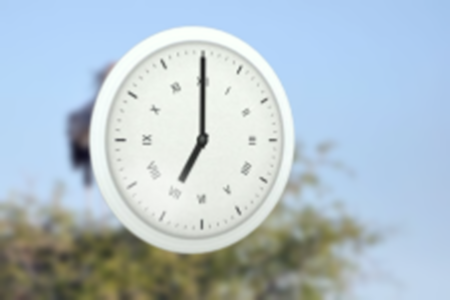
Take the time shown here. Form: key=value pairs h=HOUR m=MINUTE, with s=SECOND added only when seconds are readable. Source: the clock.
h=7 m=0
